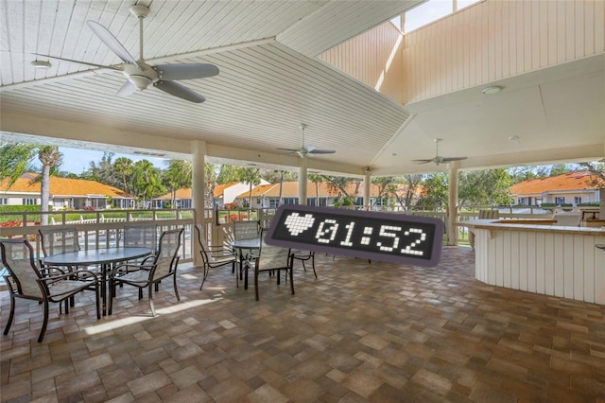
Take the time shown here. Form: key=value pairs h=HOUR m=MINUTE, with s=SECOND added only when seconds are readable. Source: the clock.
h=1 m=52
